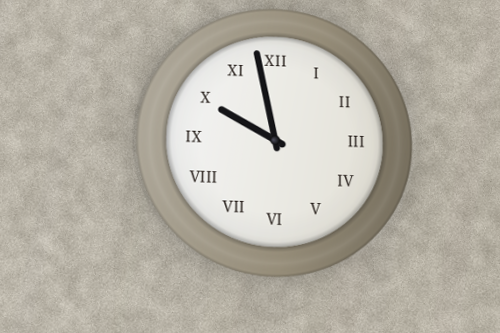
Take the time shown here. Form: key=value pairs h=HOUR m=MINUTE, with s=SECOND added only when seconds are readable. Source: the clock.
h=9 m=58
